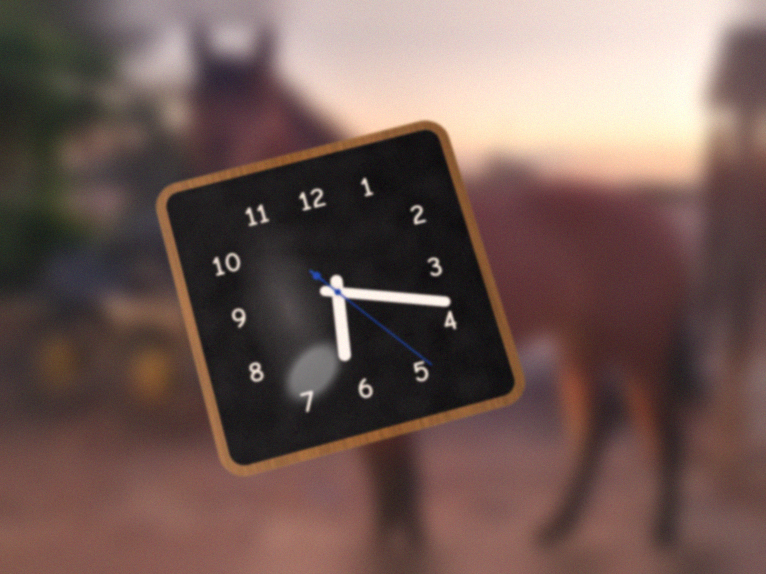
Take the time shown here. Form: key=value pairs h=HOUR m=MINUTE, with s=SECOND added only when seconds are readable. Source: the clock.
h=6 m=18 s=24
